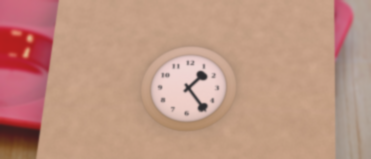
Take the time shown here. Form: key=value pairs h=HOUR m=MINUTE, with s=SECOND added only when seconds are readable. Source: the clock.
h=1 m=24
